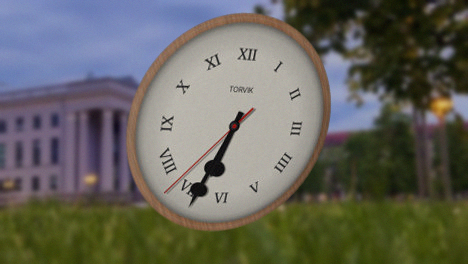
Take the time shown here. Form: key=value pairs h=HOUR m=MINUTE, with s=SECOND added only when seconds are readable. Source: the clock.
h=6 m=33 s=37
